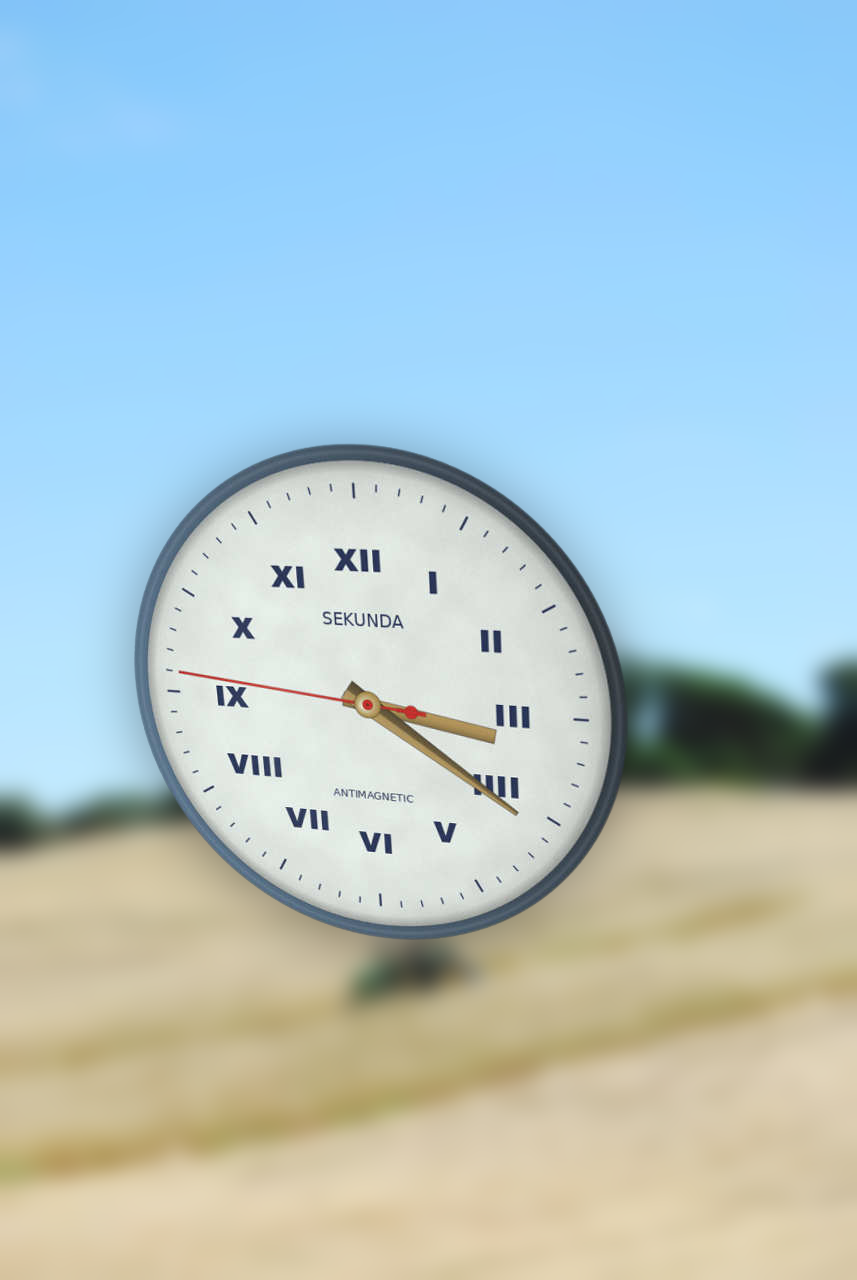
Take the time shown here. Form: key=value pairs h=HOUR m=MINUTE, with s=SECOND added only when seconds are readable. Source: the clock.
h=3 m=20 s=46
